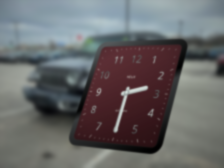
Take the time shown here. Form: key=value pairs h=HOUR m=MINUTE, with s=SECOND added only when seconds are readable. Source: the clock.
h=2 m=30
